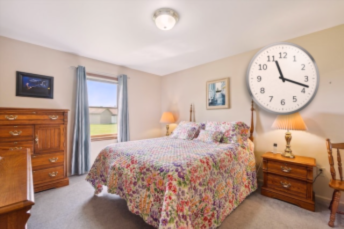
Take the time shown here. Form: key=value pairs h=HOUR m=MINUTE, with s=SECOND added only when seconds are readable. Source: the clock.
h=11 m=18
